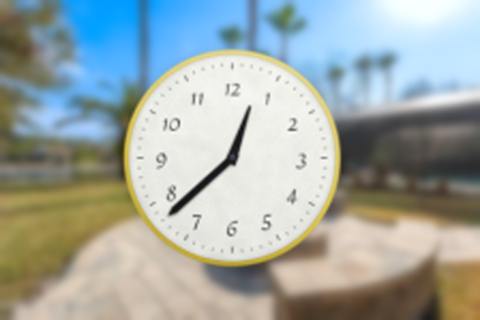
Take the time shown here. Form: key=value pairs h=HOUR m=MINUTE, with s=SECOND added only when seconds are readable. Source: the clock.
h=12 m=38
